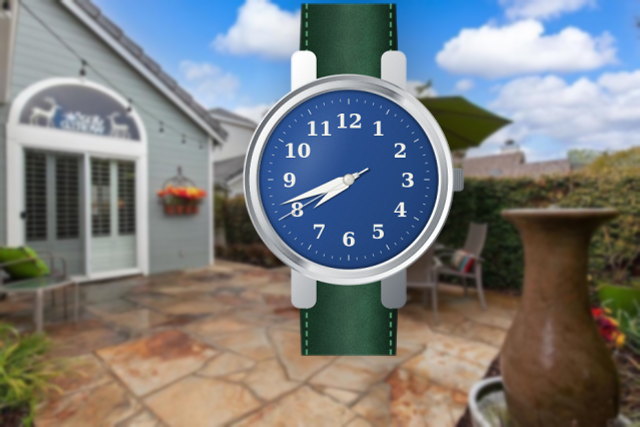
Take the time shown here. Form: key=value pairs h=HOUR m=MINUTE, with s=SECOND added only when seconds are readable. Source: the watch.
h=7 m=41 s=40
